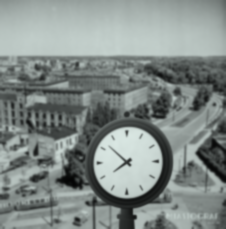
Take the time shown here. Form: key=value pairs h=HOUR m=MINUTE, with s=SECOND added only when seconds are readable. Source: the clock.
h=7 m=52
